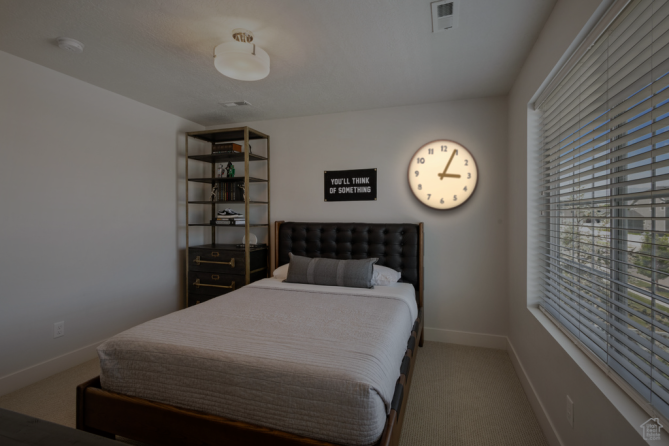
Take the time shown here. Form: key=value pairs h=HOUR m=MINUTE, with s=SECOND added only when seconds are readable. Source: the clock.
h=3 m=4
